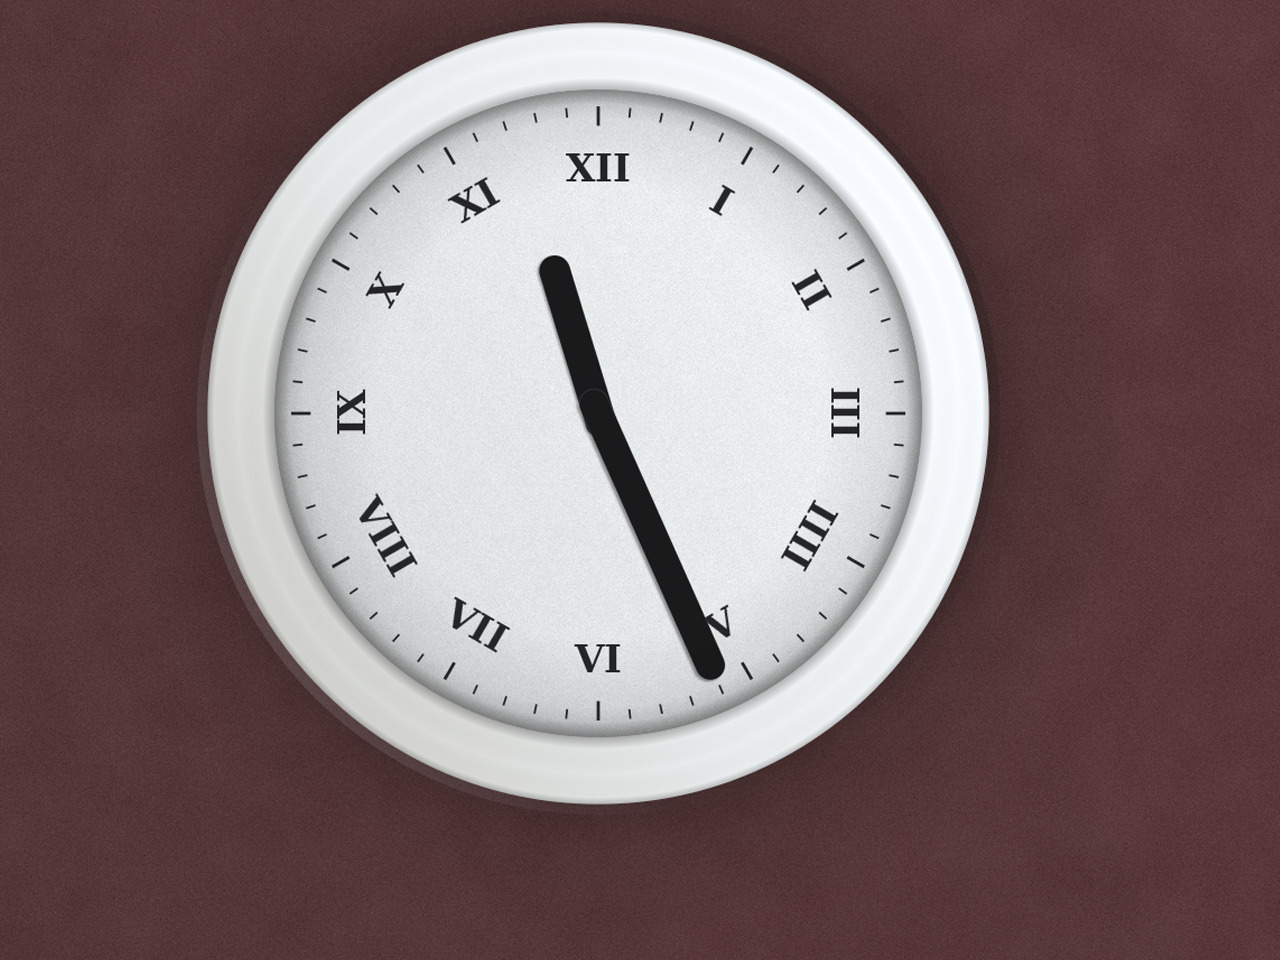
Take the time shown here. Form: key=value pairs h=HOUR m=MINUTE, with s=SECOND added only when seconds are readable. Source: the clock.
h=11 m=26
